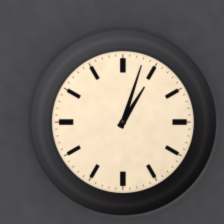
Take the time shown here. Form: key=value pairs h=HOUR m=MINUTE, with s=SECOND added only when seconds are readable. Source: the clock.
h=1 m=3
